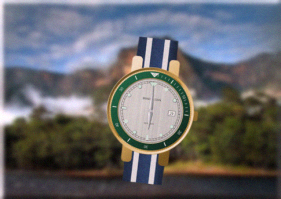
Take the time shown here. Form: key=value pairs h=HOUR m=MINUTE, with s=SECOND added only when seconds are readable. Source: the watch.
h=6 m=0
